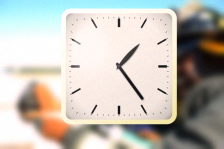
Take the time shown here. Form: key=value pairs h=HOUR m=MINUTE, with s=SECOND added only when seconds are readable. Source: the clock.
h=1 m=24
